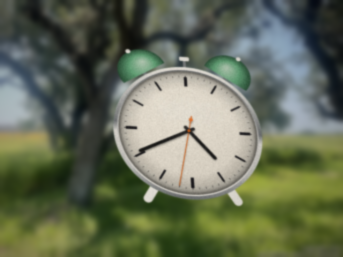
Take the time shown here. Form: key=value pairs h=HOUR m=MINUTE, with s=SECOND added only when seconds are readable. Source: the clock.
h=4 m=40 s=32
